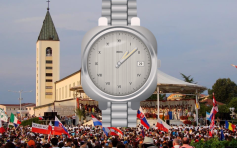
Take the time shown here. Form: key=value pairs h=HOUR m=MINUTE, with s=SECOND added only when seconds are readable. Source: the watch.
h=1 m=8
